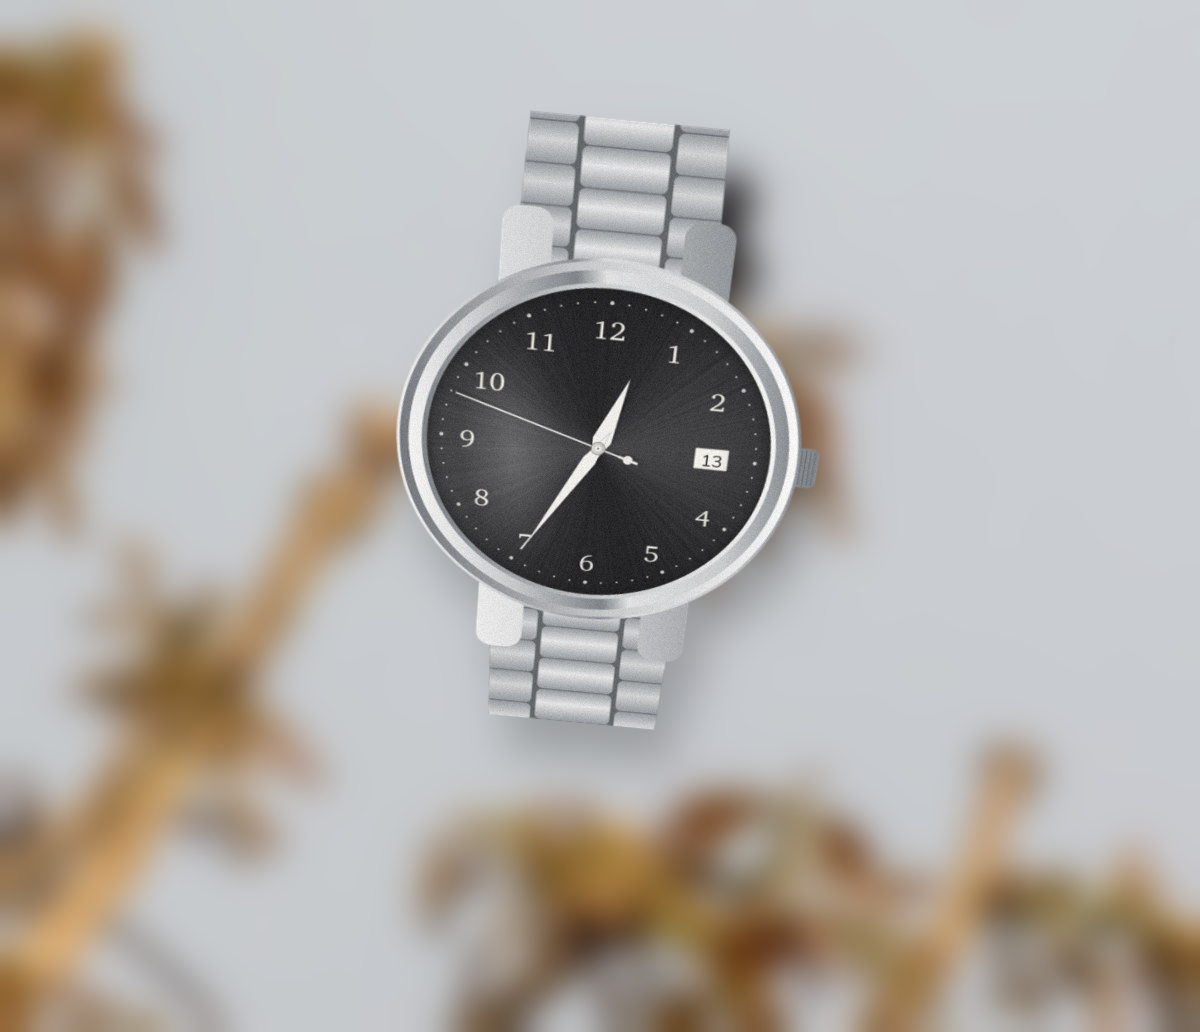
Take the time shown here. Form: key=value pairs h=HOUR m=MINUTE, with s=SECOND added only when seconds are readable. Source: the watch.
h=12 m=34 s=48
